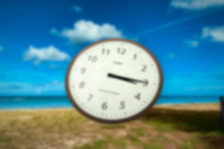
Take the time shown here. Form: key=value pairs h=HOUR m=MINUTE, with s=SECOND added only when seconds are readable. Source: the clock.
h=3 m=15
